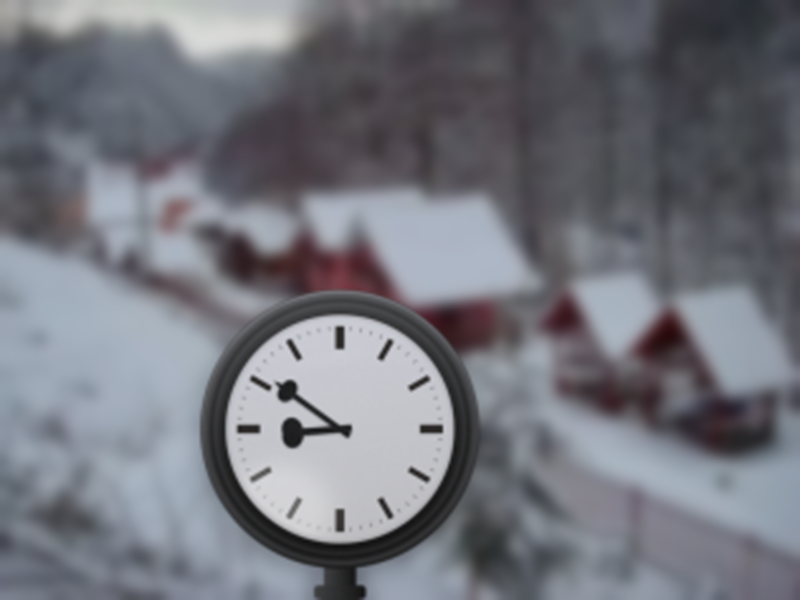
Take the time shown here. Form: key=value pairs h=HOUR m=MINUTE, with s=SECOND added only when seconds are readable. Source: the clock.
h=8 m=51
